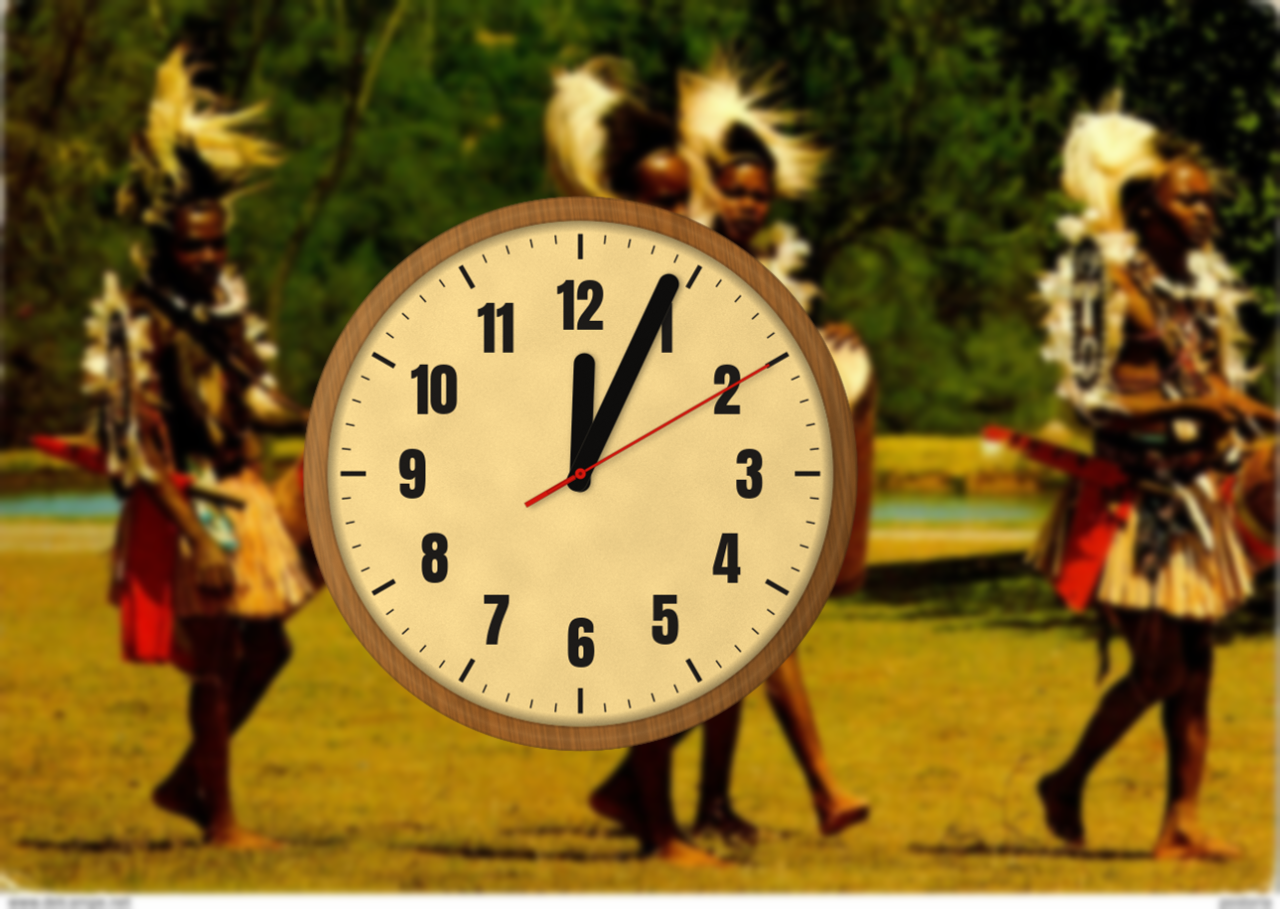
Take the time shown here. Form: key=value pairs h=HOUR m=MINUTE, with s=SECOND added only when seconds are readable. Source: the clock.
h=12 m=4 s=10
